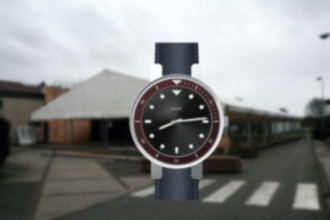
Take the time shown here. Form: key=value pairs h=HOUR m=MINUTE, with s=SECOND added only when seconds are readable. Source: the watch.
h=8 m=14
